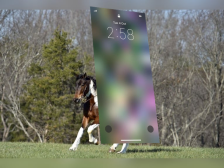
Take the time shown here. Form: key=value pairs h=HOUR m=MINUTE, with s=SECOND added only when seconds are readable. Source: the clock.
h=2 m=58
